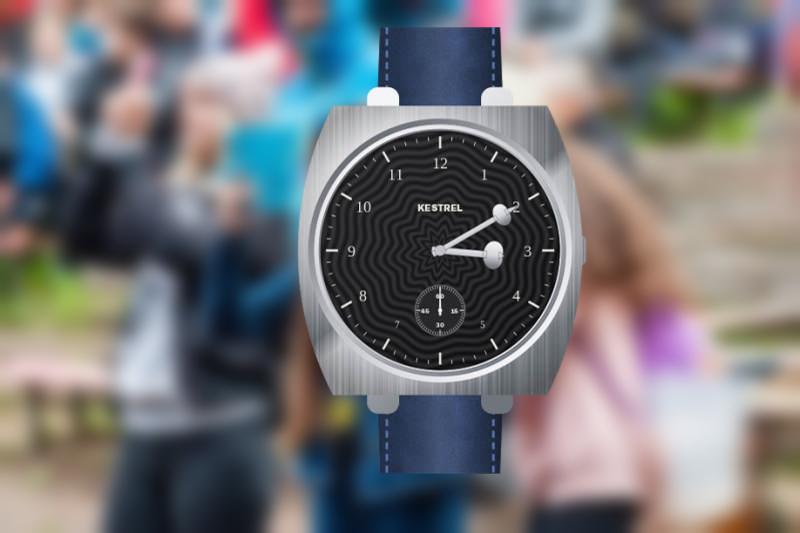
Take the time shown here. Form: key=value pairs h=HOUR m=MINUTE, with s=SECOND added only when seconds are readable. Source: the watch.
h=3 m=10
